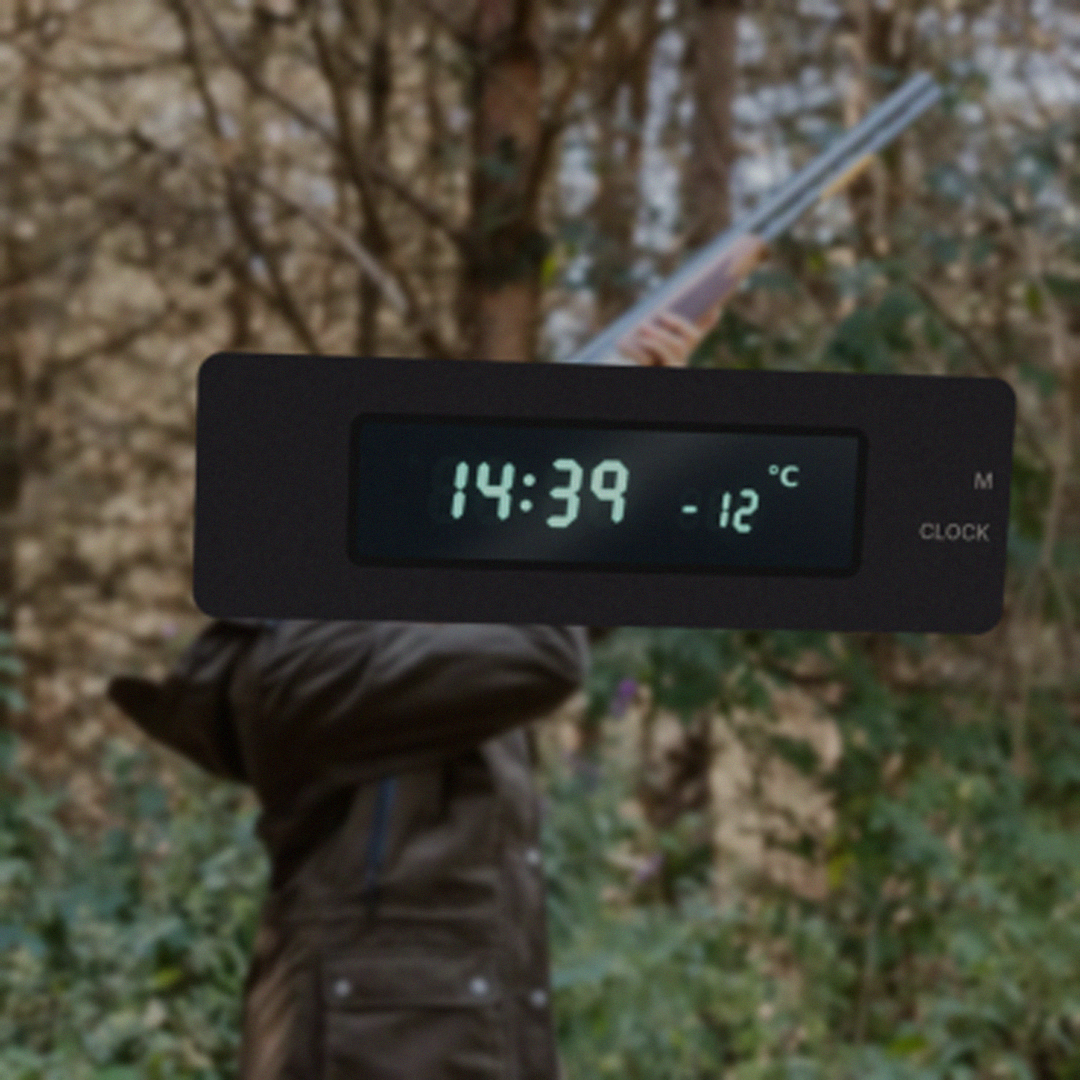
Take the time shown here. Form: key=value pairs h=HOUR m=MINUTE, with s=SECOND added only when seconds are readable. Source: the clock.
h=14 m=39
